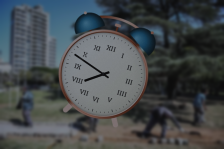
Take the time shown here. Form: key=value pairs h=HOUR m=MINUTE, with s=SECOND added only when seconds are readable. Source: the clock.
h=7 m=48
